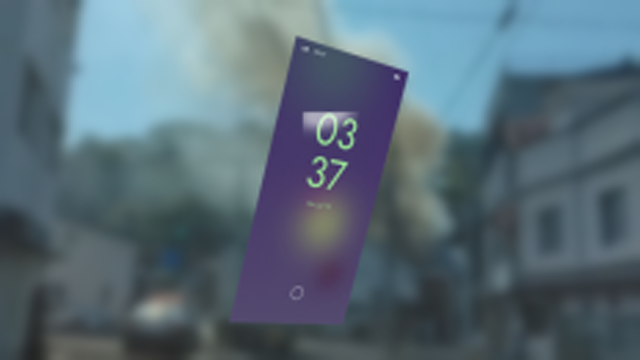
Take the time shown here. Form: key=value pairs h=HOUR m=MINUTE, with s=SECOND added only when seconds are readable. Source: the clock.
h=3 m=37
